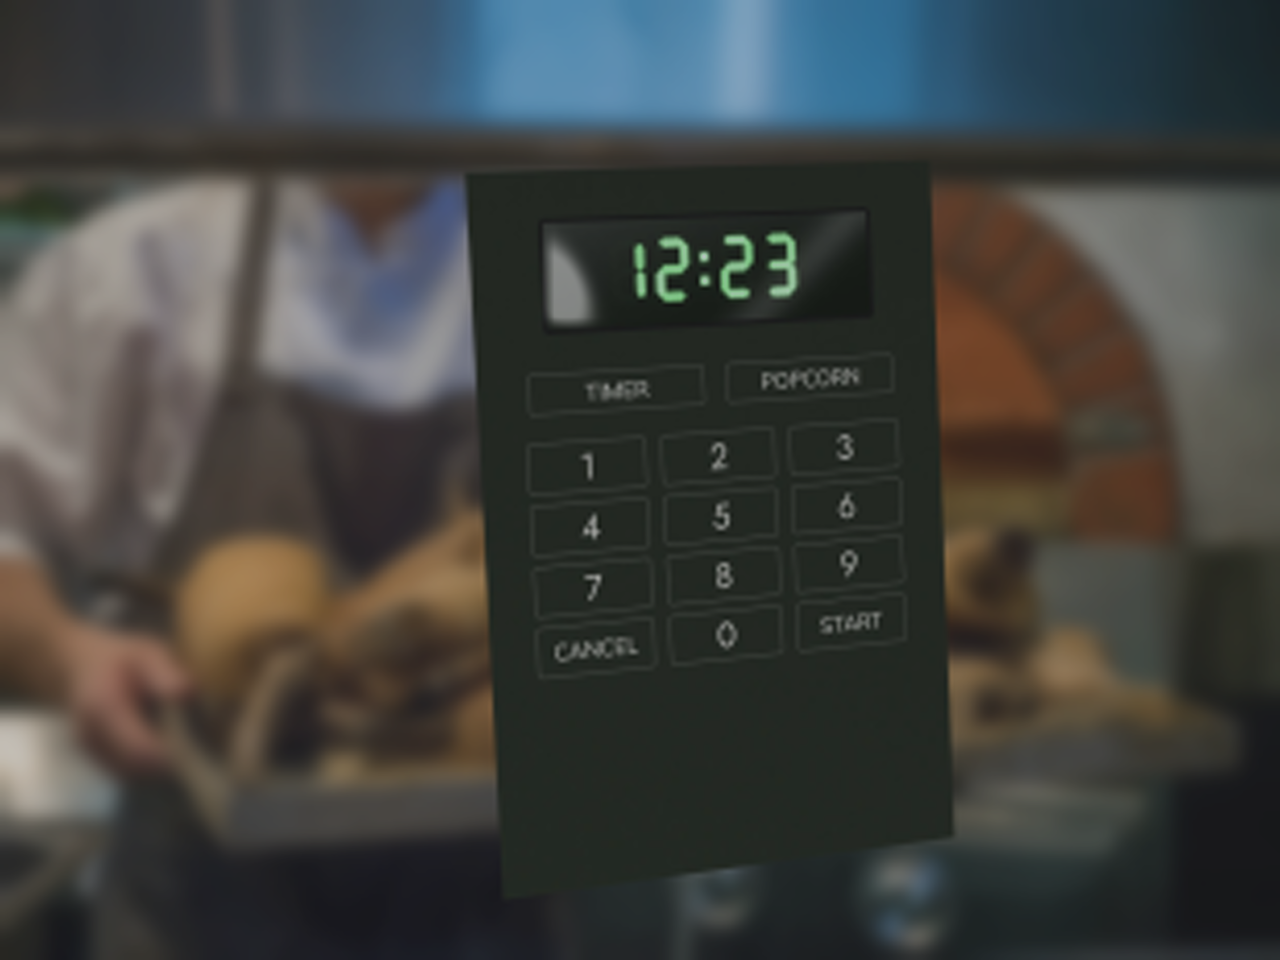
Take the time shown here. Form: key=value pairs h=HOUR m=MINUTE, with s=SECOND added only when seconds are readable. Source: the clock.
h=12 m=23
